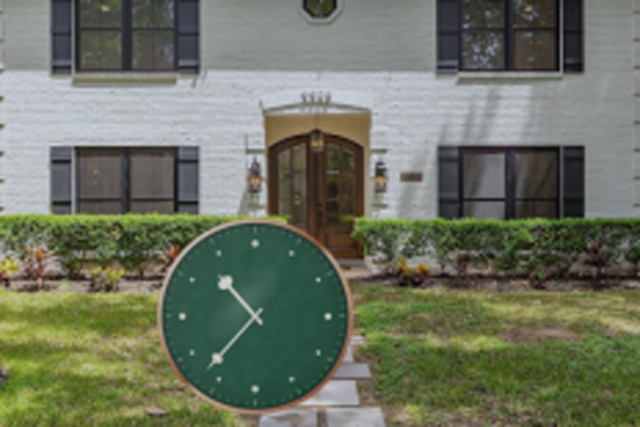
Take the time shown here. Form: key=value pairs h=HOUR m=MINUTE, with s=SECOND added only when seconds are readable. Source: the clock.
h=10 m=37
